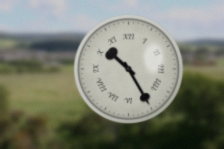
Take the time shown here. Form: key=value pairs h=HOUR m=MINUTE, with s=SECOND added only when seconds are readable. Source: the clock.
h=10 m=25
